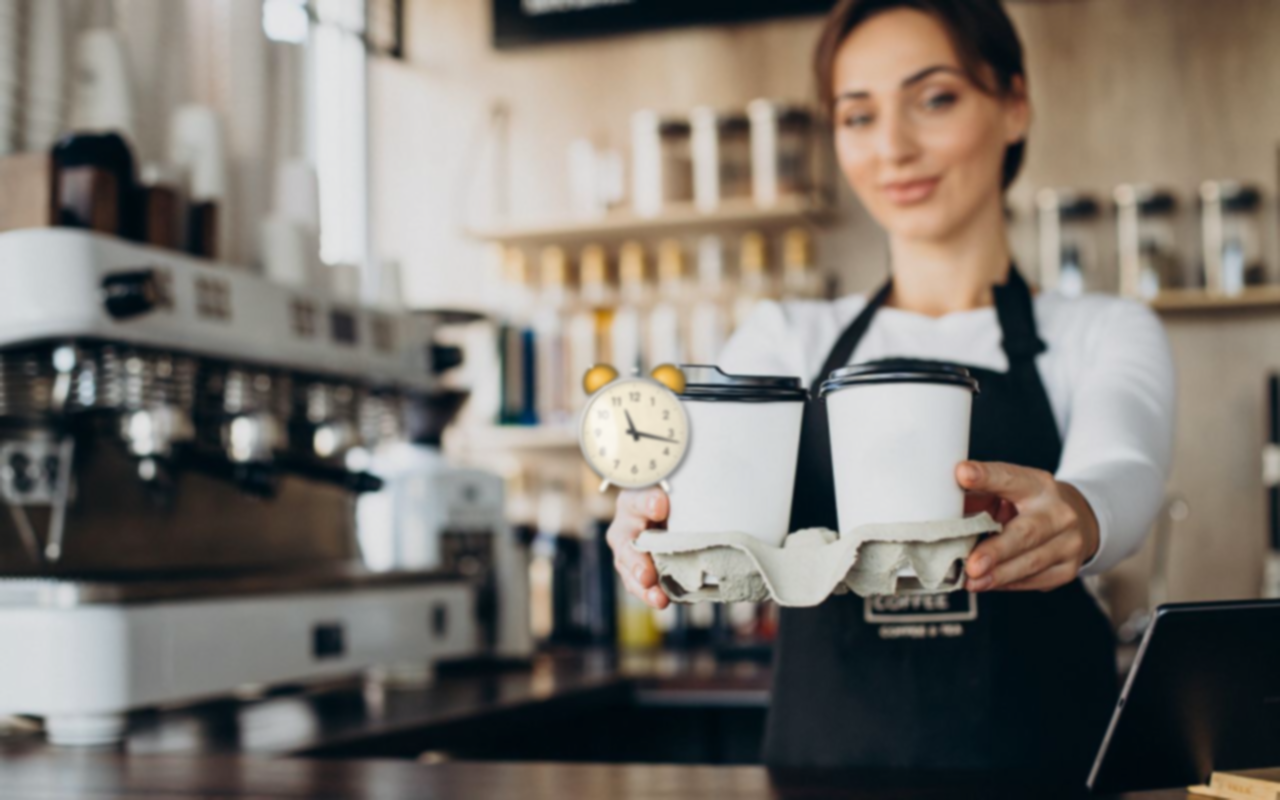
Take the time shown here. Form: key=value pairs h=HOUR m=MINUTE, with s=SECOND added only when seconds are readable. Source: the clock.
h=11 m=17
